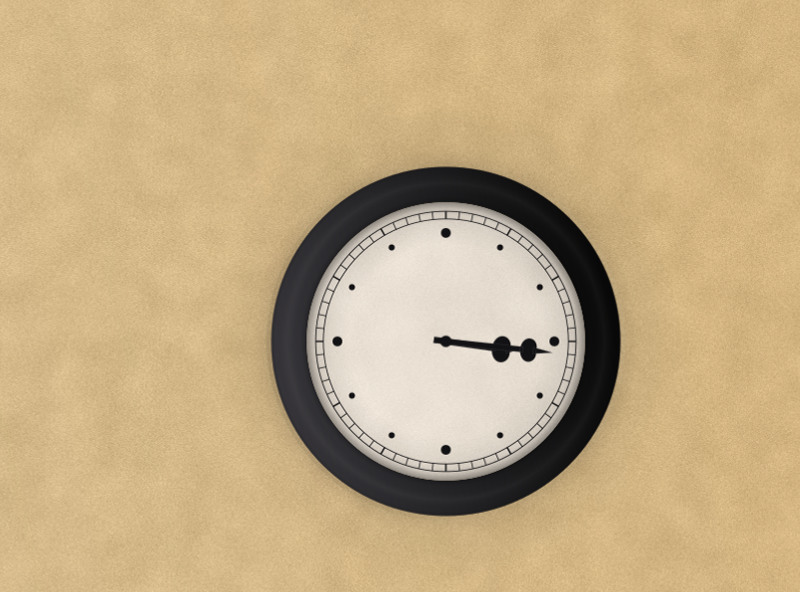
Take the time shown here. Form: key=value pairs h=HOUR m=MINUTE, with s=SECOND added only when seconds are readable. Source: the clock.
h=3 m=16
